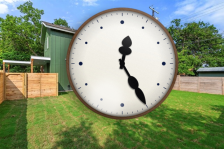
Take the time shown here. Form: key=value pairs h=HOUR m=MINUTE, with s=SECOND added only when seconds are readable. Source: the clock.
h=12 m=25
